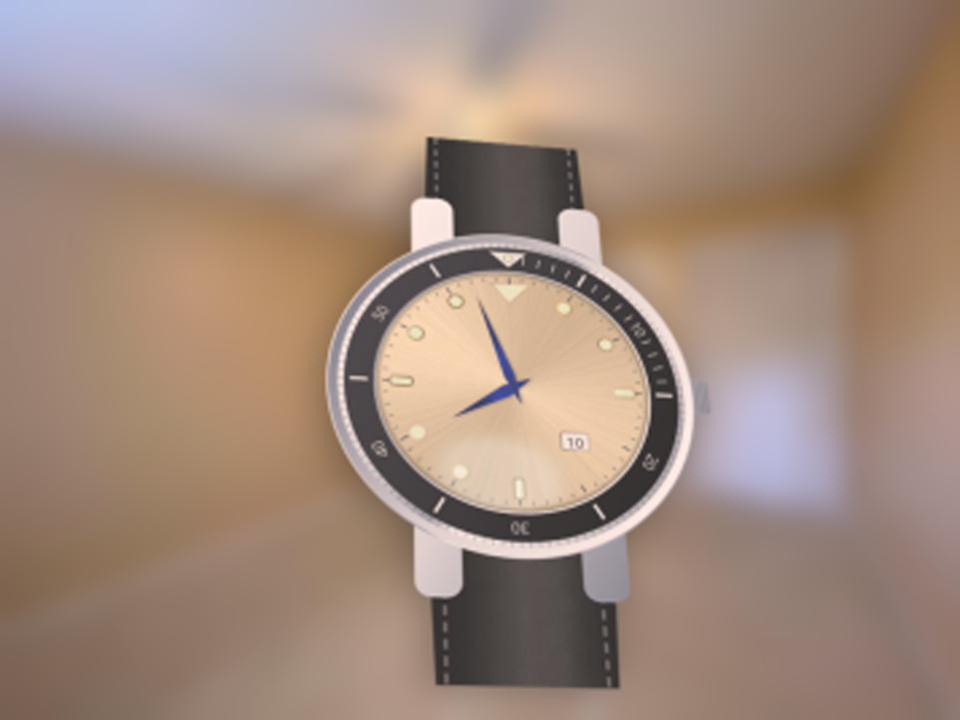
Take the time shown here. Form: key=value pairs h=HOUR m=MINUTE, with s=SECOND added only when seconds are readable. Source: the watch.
h=7 m=57
